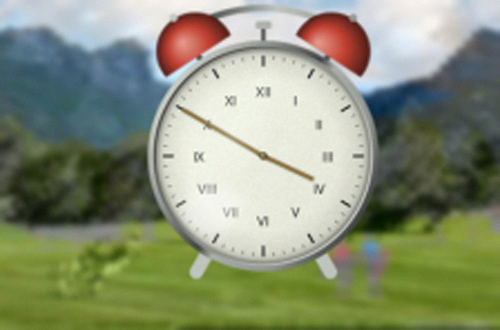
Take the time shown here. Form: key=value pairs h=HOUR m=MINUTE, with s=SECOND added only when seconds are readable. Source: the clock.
h=3 m=50
